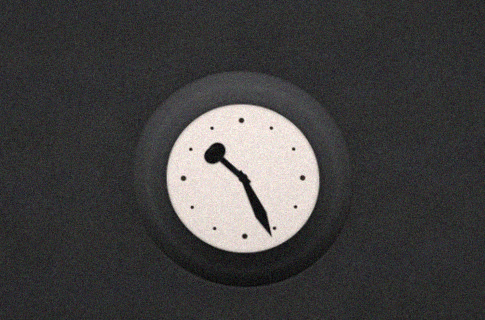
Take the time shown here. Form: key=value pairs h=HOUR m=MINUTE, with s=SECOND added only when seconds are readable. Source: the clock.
h=10 m=26
